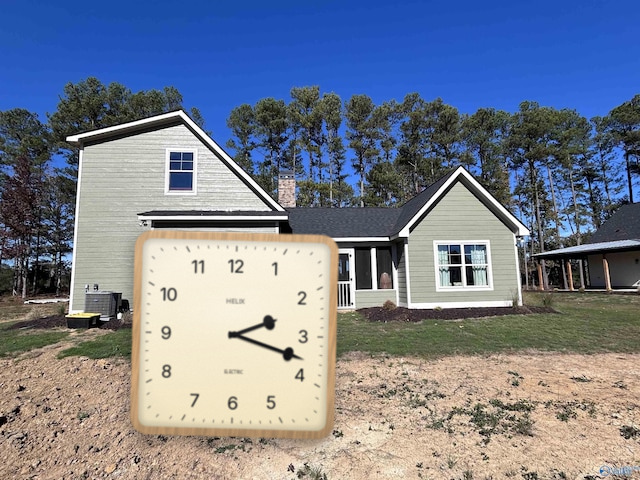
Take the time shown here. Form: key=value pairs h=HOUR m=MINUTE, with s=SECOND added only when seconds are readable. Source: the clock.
h=2 m=18
